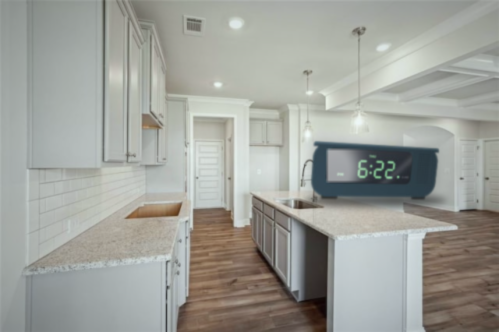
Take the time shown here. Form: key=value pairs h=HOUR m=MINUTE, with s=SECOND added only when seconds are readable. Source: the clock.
h=6 m=22
